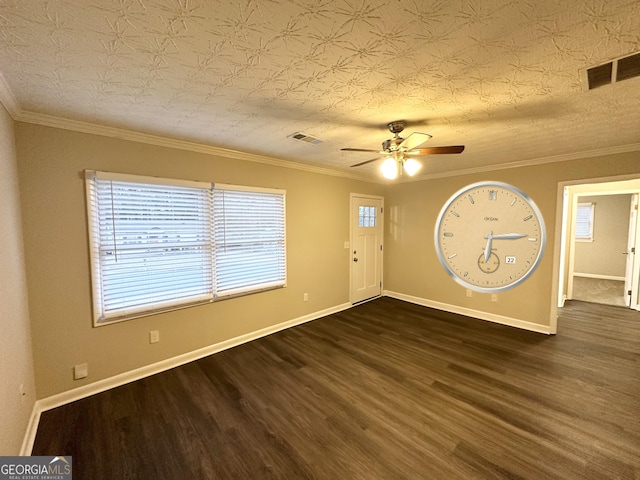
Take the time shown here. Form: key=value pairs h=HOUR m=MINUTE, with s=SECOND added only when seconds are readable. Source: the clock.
h=6 m=14
